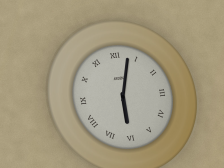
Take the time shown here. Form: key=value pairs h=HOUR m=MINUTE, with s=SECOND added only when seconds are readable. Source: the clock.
h=6 m=3
